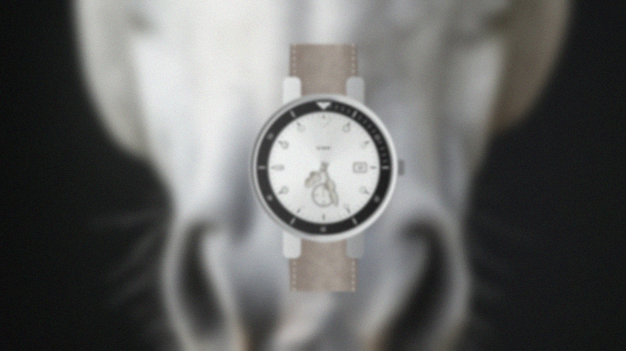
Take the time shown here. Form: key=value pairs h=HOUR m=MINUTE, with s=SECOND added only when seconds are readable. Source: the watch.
h=7 m=27
